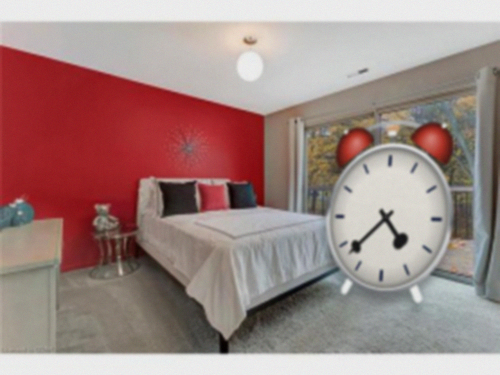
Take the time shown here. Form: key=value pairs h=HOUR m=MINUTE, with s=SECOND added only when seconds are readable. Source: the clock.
h=4 m=38
